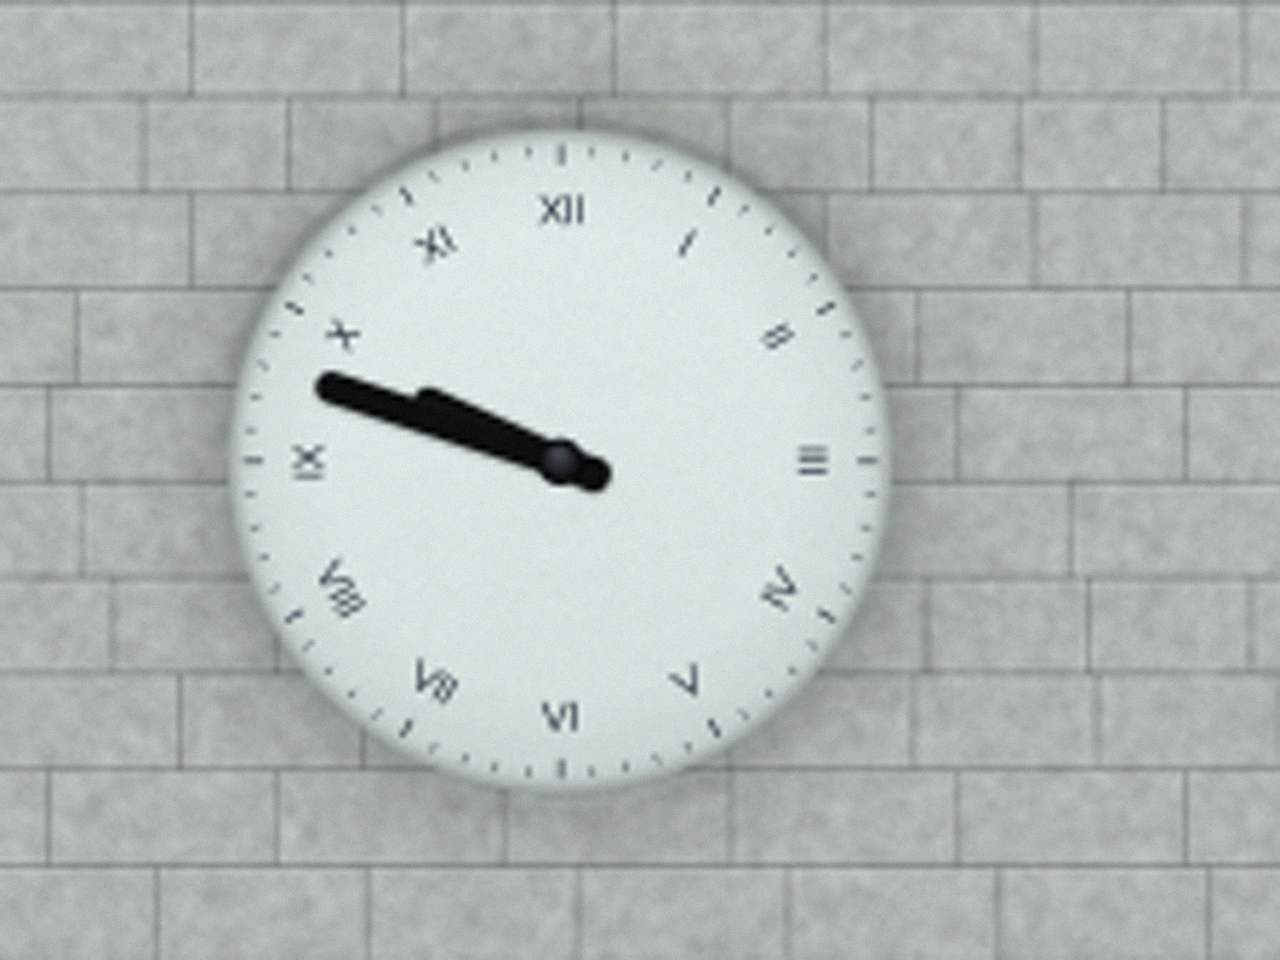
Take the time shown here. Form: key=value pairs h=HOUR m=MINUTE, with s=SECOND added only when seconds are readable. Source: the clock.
h=9 m=48
